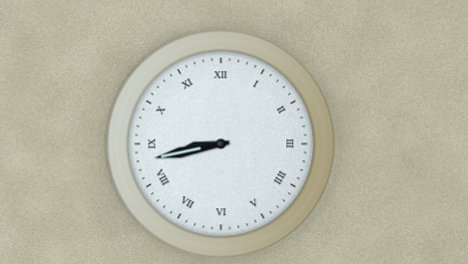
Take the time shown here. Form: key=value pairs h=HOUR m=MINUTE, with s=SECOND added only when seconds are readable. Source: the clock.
h=8 m=43
